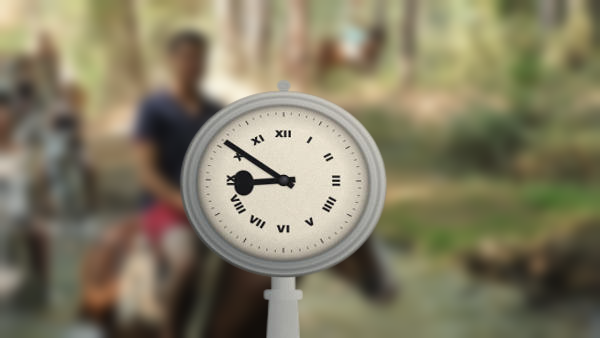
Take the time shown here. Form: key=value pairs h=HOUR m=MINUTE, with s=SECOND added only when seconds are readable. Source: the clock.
h=8 m=51
